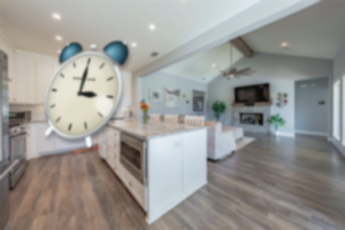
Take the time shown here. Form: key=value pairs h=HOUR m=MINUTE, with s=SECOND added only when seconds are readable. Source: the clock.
h=3 m=0
